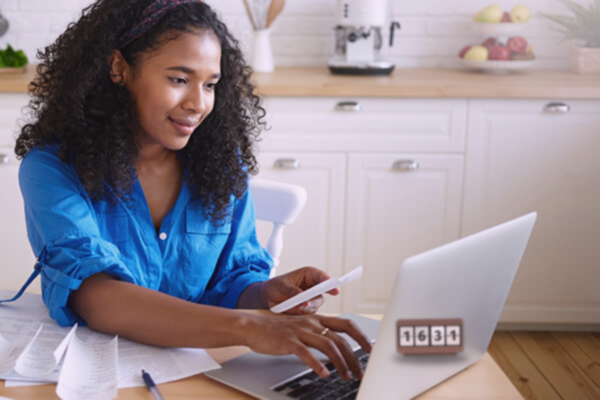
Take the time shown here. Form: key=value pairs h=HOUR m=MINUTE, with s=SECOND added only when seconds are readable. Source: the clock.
h=16 m=31
